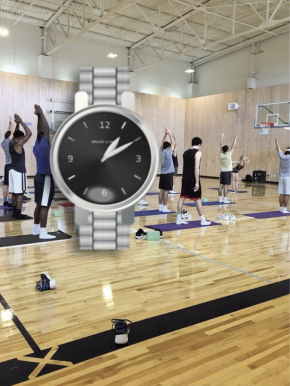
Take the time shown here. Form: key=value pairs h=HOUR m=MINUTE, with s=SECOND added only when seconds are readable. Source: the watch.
h=1 m=10
